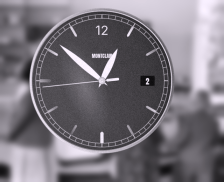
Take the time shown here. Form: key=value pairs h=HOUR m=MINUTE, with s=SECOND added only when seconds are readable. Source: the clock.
h=12 m=51 s=44
